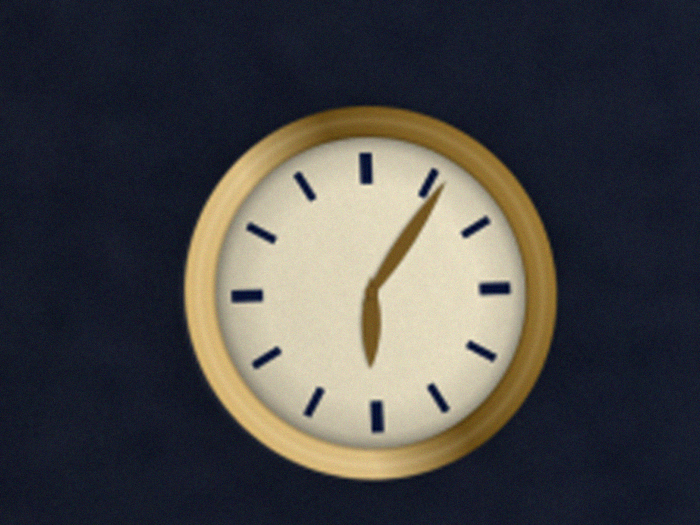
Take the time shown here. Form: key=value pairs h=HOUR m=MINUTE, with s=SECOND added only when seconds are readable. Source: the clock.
h=6 m=6
